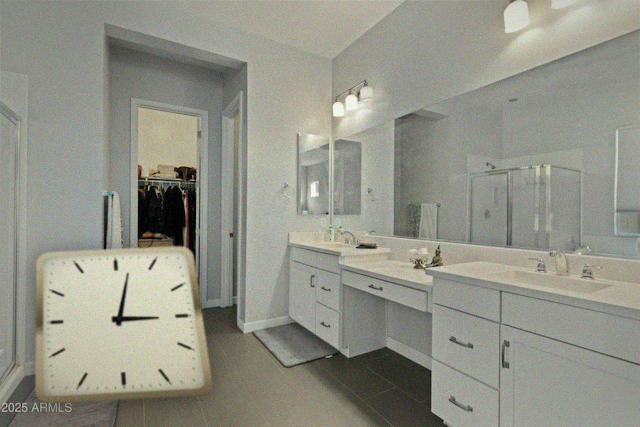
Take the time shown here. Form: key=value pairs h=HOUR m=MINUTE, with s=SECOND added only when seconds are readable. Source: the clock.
h=3 m=2
